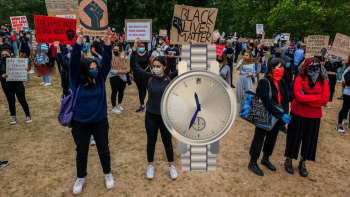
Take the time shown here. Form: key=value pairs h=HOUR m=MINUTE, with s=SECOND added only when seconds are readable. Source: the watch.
h=11 m=34
